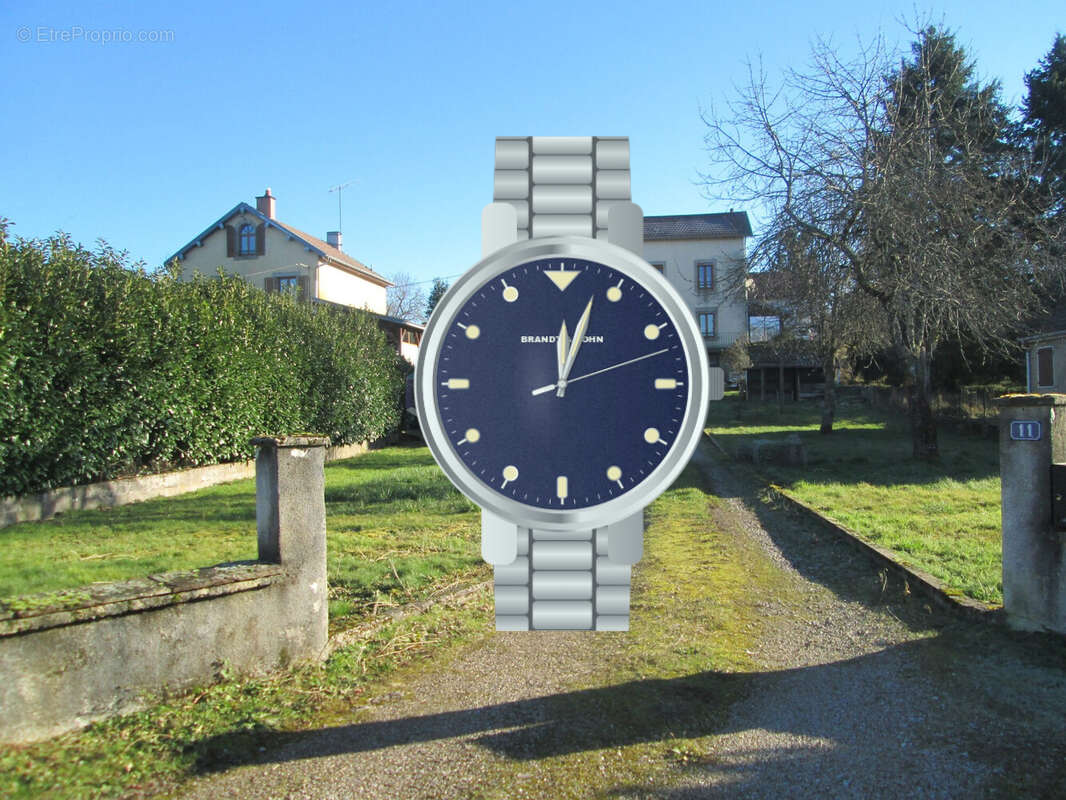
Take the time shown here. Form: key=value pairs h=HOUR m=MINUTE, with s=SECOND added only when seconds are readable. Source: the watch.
h=12 m=3 s=12
